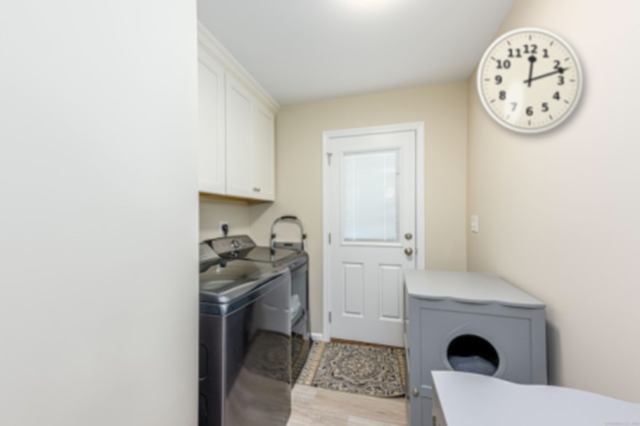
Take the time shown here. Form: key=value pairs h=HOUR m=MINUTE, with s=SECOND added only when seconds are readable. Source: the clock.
h=12 m=12
